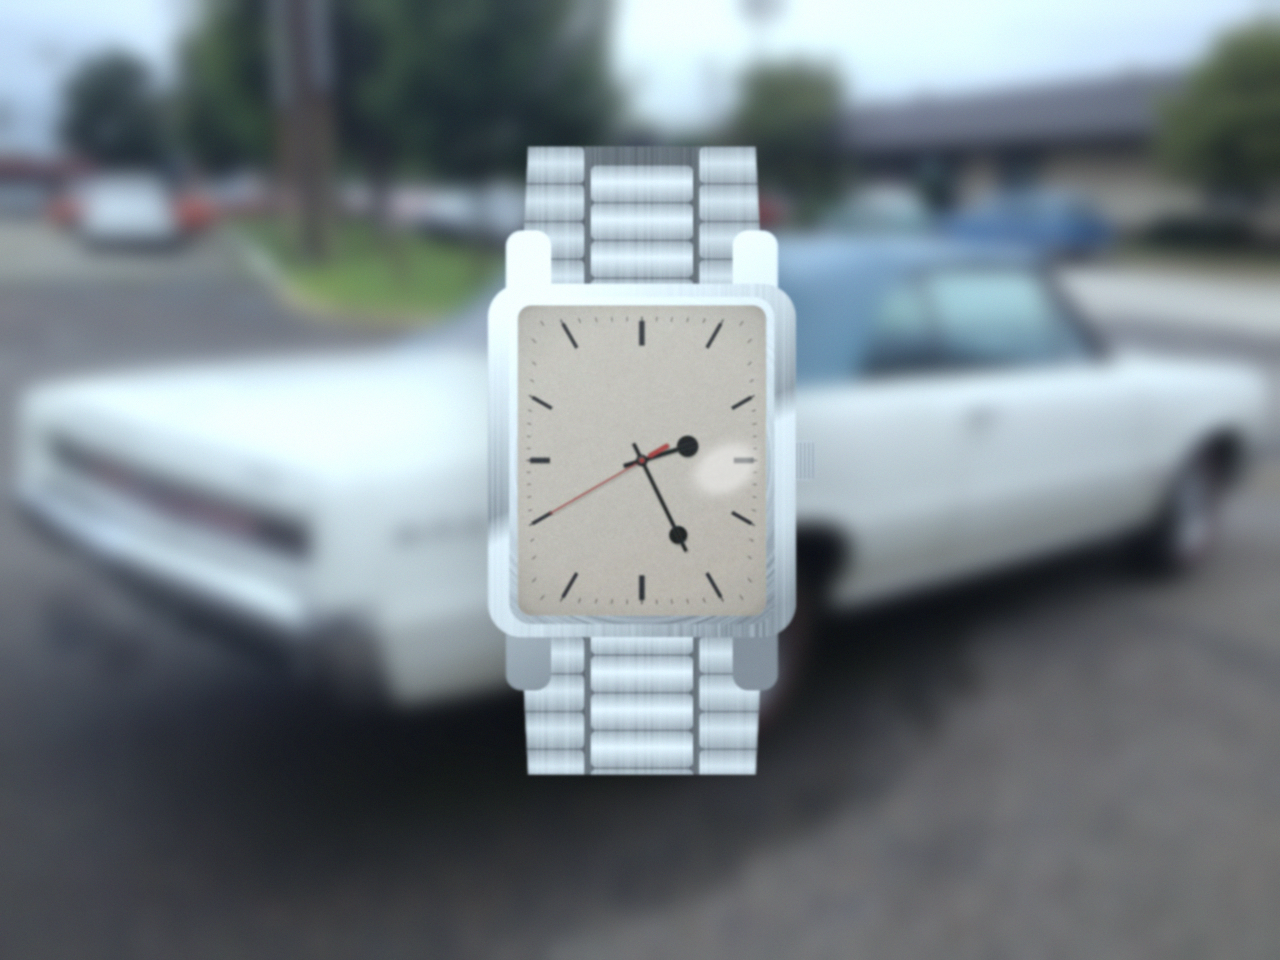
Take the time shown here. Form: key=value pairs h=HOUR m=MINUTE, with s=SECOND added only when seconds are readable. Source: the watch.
h=2 m=25 s=40
